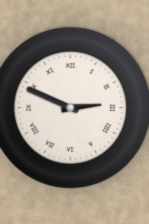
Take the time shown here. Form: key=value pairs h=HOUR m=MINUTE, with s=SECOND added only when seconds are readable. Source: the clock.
h=2 m=49
